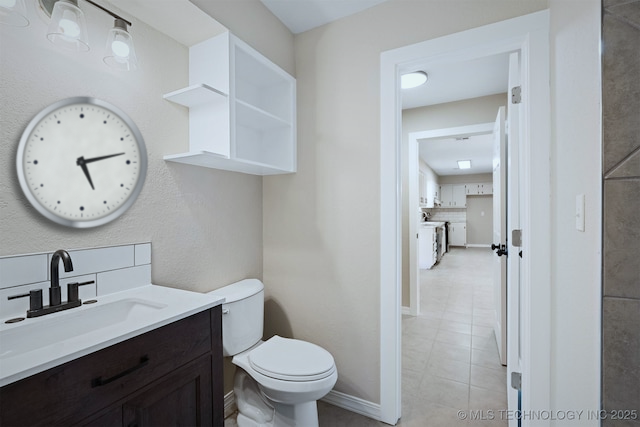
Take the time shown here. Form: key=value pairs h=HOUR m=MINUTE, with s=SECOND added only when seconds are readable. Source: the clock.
h=5 m=13
